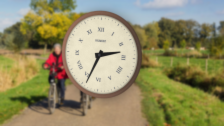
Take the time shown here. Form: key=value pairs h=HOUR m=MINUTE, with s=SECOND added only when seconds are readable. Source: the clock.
h=2 m=34
